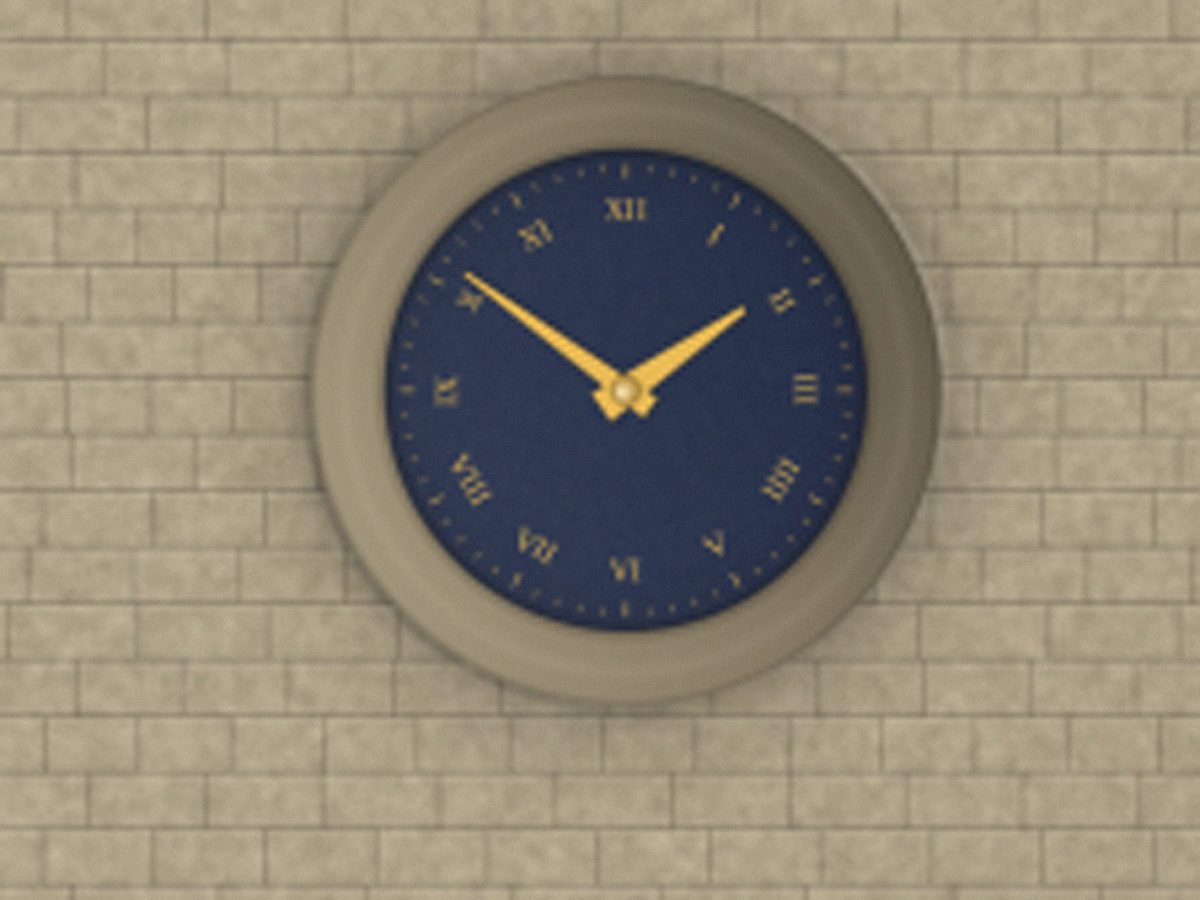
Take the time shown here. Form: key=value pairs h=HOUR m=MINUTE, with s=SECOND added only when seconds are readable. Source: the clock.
h=1 m=51
